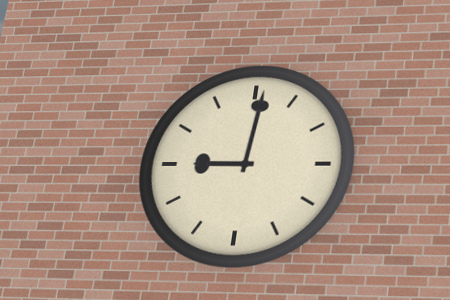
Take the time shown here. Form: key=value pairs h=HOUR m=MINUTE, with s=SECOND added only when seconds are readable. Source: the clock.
h=9 m=1
